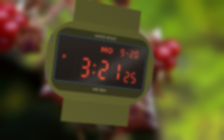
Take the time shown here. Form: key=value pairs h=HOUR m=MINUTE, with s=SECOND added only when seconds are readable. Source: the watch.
h=3 m=21 s=25
